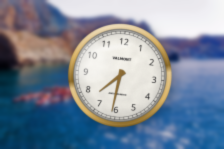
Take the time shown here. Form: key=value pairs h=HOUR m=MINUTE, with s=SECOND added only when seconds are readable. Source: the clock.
h=7 m=31
